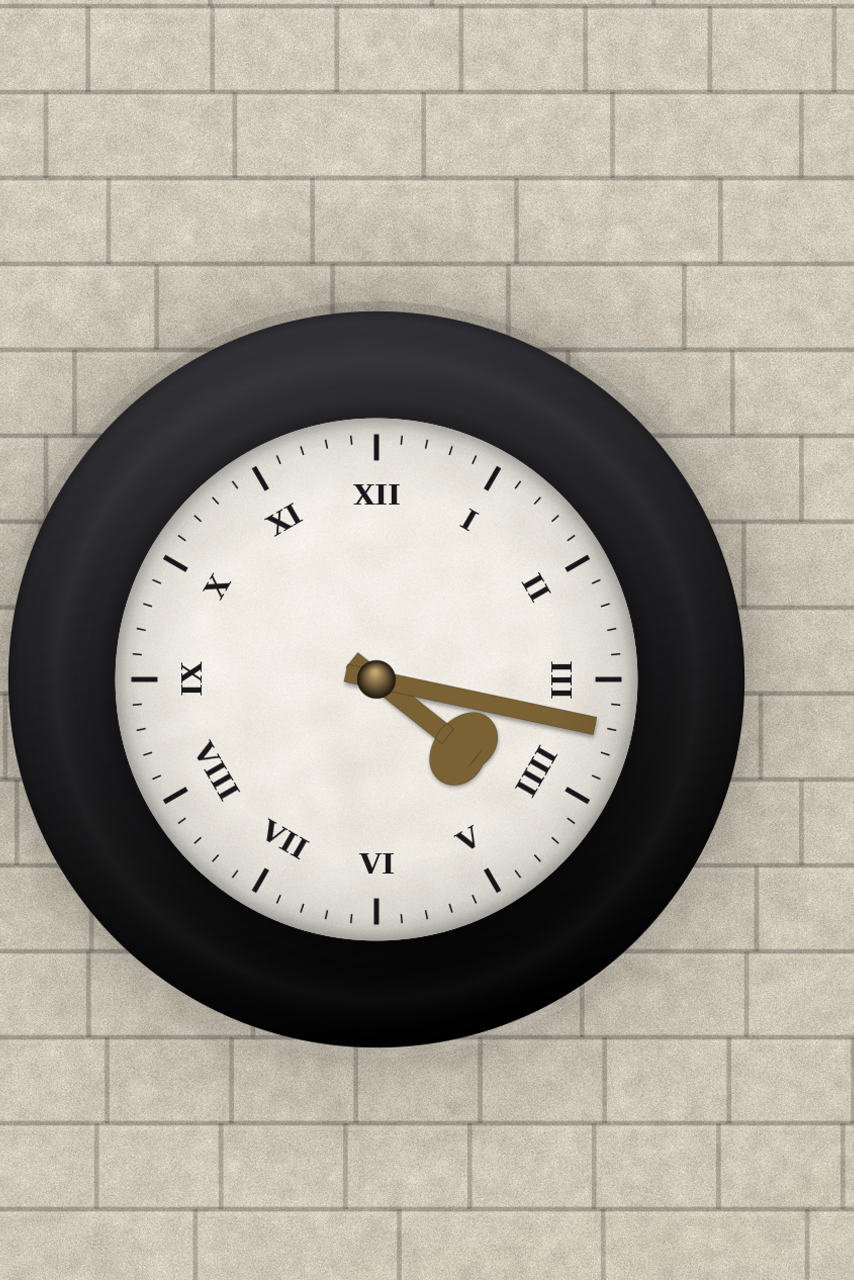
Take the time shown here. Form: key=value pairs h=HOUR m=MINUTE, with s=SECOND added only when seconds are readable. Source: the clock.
h=4 m=17
